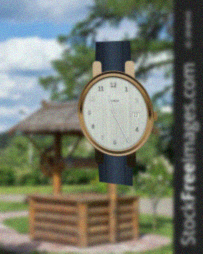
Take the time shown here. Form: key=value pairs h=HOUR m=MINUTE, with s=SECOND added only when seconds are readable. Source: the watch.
h=11 m=25
